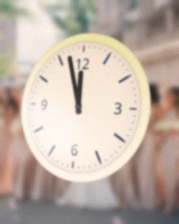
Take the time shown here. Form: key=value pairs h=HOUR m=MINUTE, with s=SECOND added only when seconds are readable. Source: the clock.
h=11 m=57
